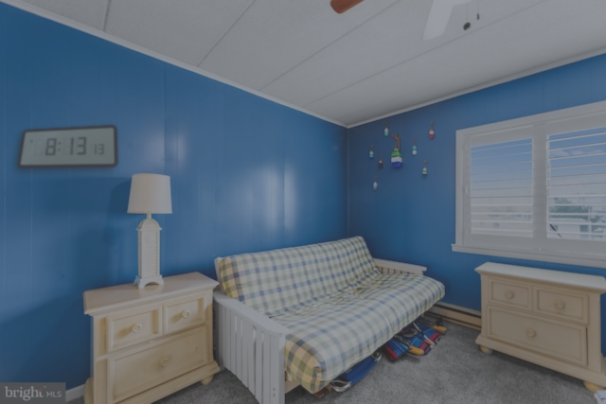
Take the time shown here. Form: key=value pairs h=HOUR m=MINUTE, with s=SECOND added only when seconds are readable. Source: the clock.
h=8 m=13
